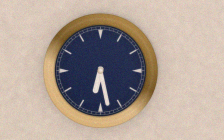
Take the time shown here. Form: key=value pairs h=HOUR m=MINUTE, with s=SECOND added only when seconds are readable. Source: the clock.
h=6 m=28
